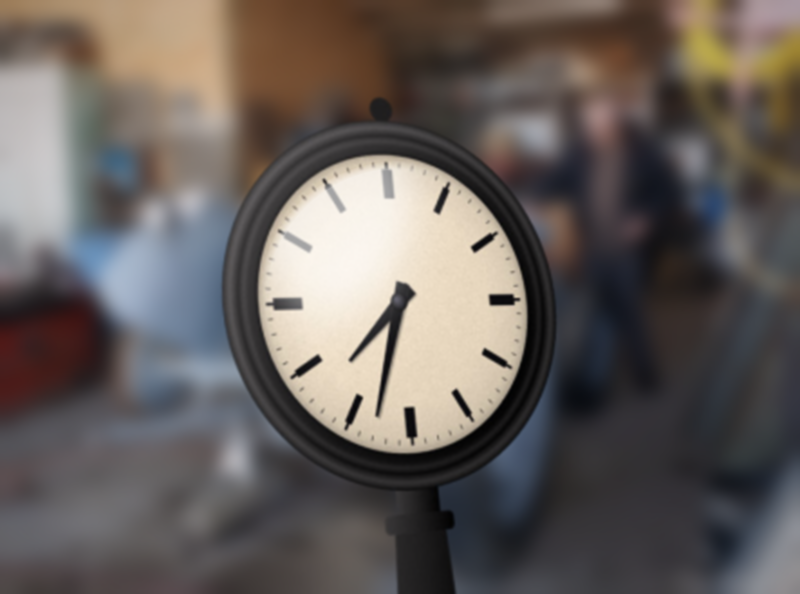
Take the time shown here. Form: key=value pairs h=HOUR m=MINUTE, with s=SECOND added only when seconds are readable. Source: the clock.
h=7 m=33
